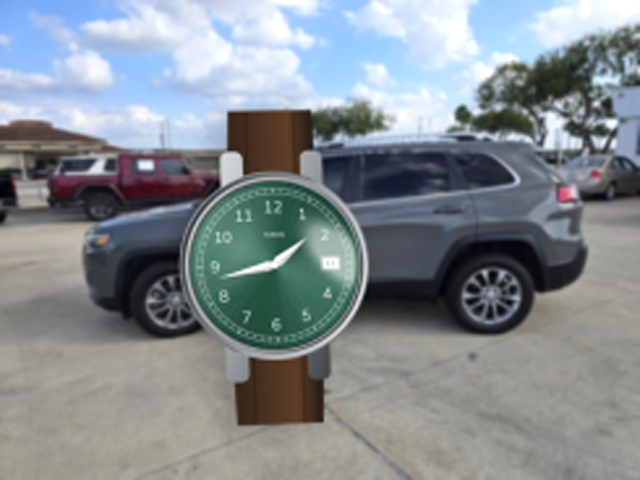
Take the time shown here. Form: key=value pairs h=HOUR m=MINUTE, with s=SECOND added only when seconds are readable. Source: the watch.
h=1 m=43
